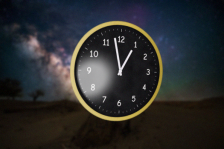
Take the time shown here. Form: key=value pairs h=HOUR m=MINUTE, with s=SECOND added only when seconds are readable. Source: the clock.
h=12 m=58
